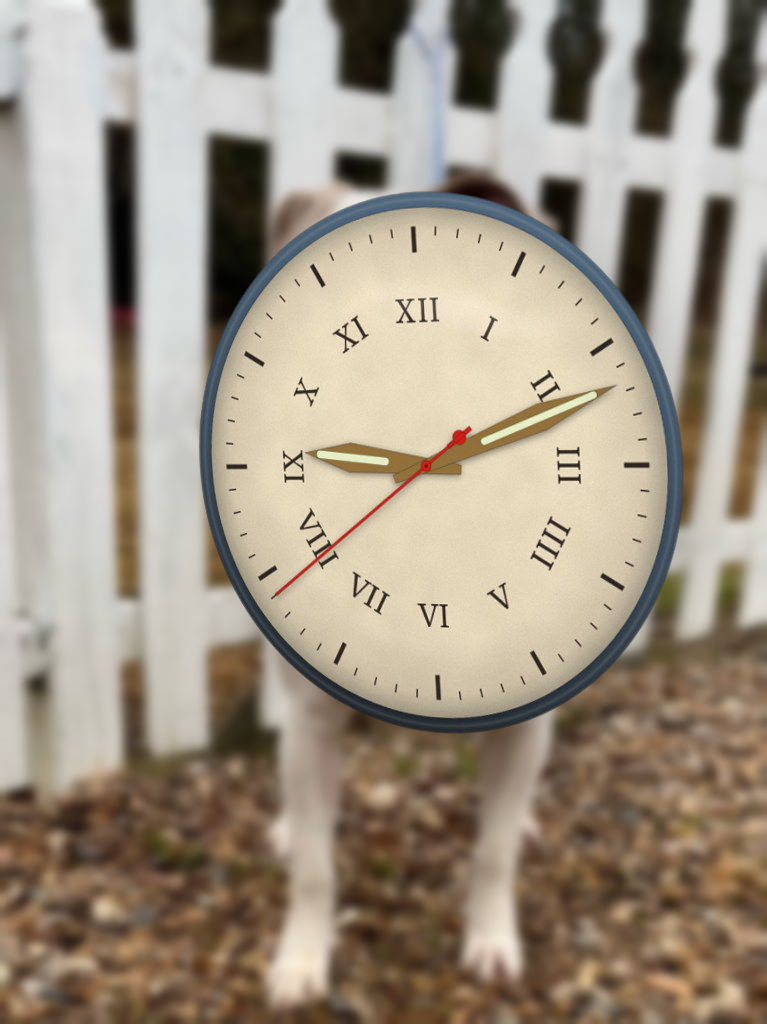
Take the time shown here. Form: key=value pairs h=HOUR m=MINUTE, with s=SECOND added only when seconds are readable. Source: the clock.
h=9 m=11 s=39
